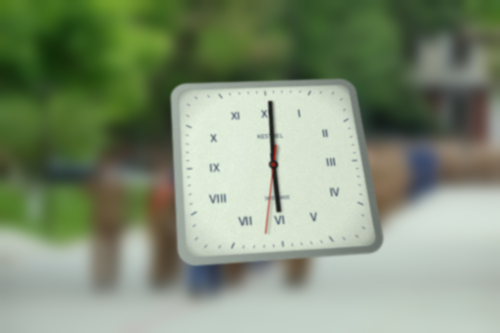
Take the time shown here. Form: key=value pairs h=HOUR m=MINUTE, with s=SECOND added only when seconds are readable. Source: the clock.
h=6 m=0 s=32
